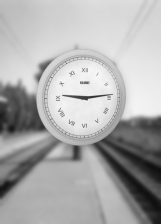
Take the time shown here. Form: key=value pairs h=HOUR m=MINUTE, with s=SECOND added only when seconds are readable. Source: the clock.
h=9 m=14
